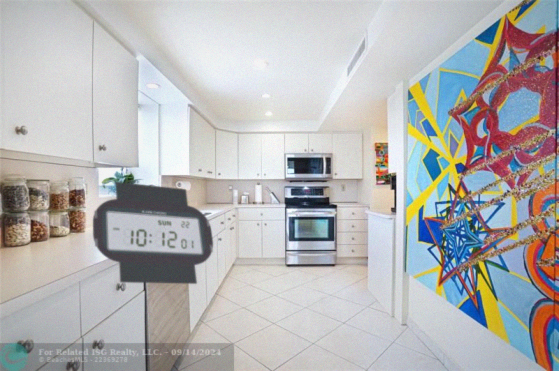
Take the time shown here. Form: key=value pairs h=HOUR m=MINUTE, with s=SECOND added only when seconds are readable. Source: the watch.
h=10 m=12 s=1
